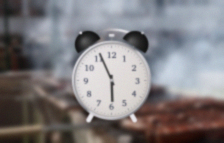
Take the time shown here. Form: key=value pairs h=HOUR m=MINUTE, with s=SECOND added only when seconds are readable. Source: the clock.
h=5 m=56
